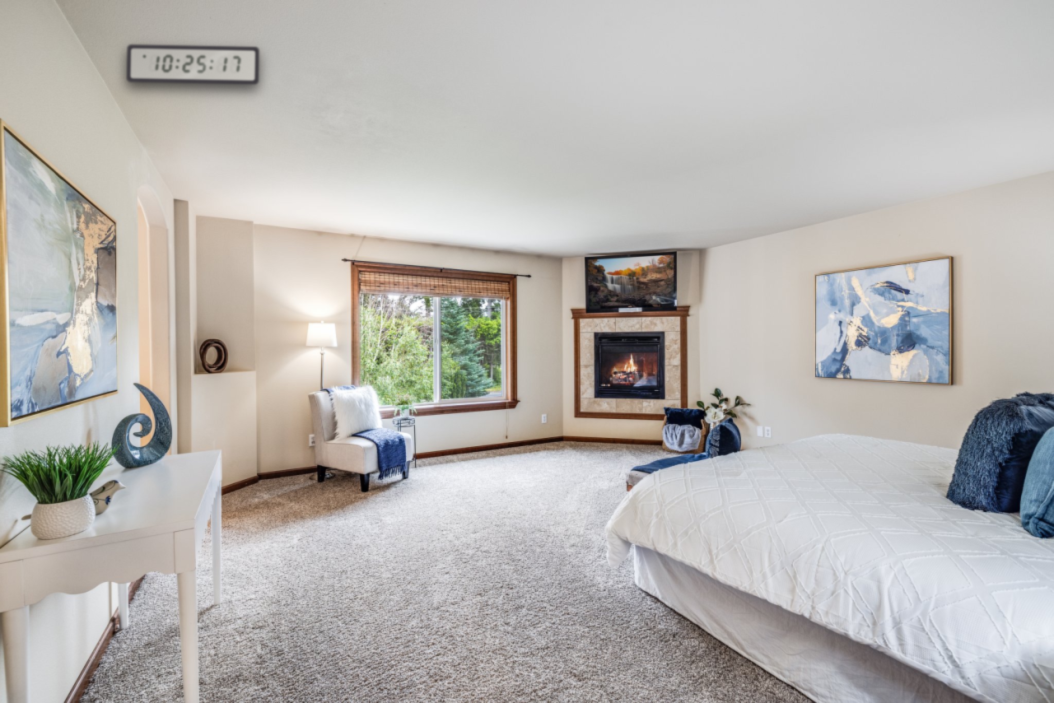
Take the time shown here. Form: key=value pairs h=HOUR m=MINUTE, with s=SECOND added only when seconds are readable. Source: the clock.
h=10 m=25 s=17
